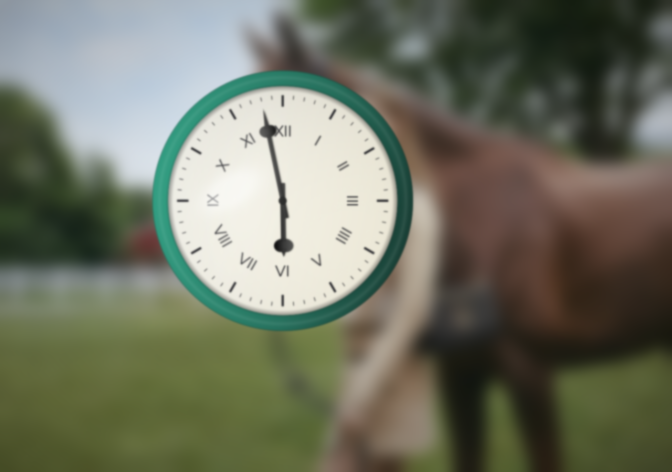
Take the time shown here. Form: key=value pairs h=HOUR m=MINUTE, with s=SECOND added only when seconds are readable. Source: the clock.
h=5 m=58
